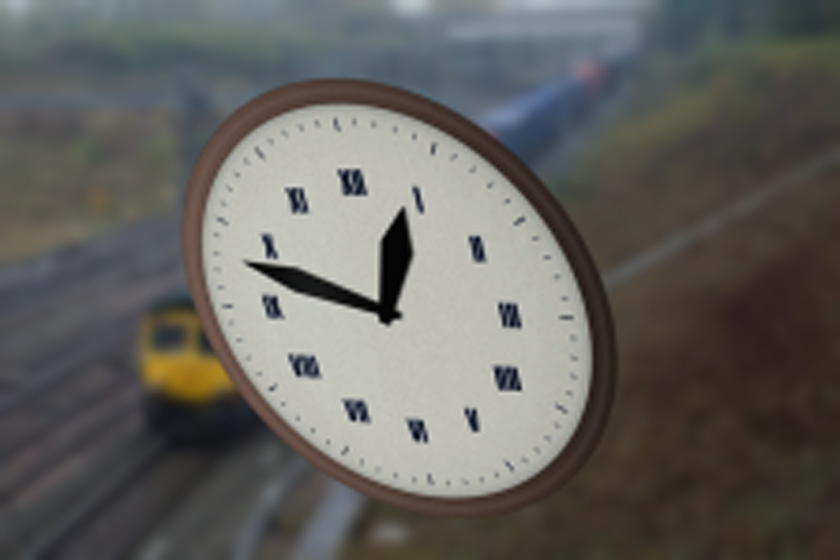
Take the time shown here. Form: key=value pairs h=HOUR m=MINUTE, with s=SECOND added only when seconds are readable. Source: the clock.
h=12 m=48
